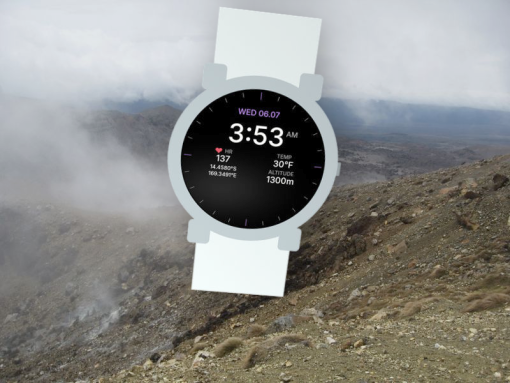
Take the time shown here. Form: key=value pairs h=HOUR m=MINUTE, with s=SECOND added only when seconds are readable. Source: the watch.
h=3 m=53
